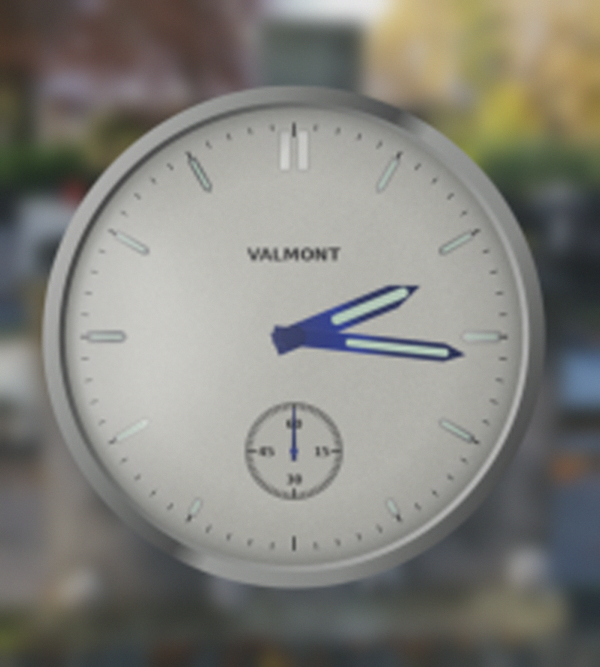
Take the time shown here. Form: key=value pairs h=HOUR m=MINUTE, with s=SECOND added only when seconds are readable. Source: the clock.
h=2 m=16
